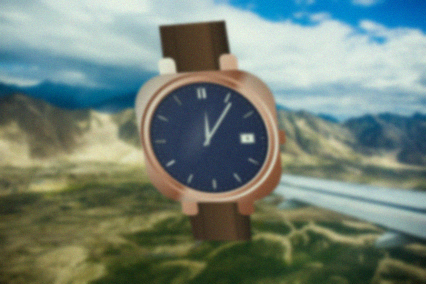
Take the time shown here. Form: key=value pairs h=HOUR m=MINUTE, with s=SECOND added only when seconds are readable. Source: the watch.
h=12 m=6
